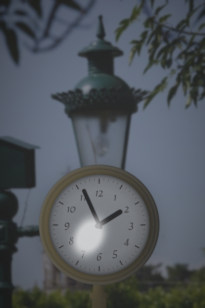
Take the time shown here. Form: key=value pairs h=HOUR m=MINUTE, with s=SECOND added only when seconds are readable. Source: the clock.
h=1 m=56
